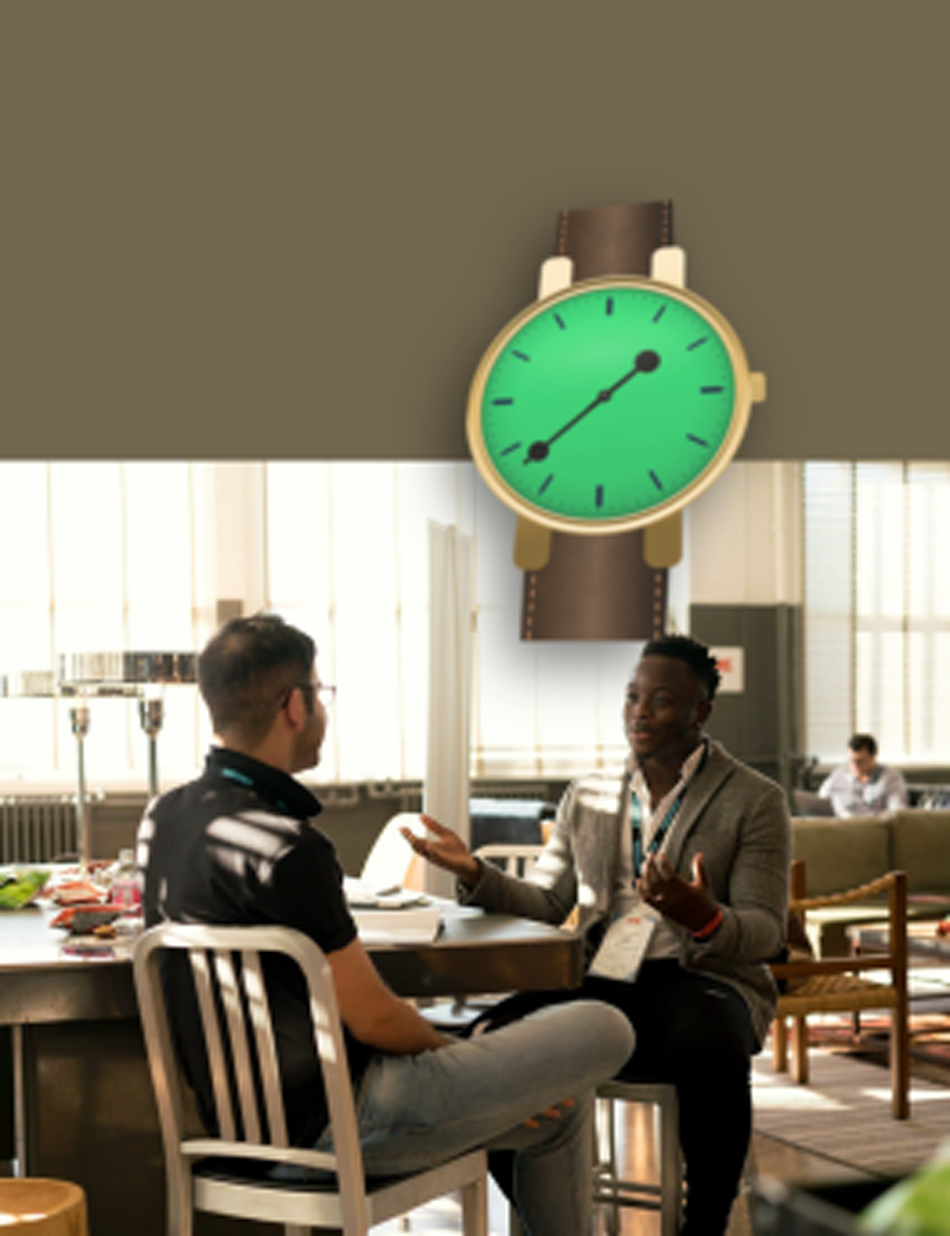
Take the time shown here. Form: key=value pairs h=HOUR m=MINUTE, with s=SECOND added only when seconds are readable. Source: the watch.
h=1 m=38
